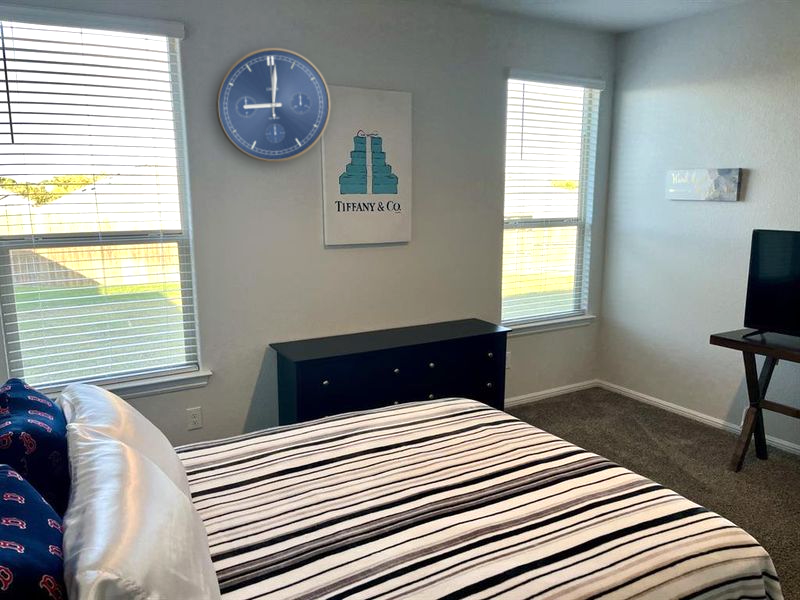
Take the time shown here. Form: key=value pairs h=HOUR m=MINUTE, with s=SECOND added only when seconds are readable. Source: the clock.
h=9 m=1
